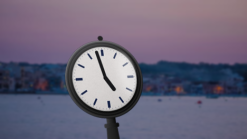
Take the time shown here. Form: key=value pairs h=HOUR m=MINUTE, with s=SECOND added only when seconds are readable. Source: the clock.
h=4 m=58
